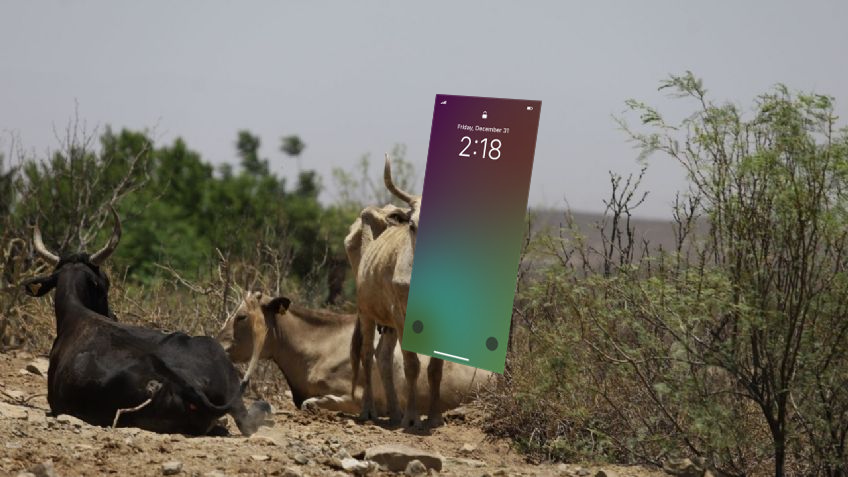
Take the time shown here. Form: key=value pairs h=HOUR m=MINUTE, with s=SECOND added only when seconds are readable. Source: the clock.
h=2 m=18
